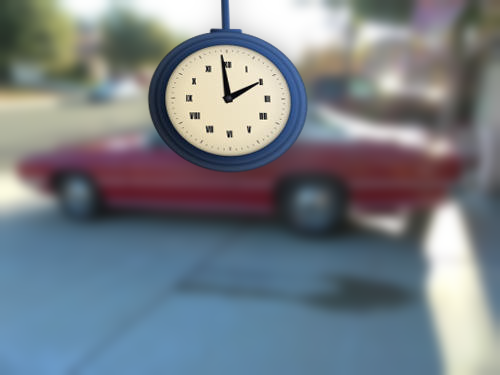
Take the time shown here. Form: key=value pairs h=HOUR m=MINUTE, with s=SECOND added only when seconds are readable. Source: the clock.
h=1 m=59
